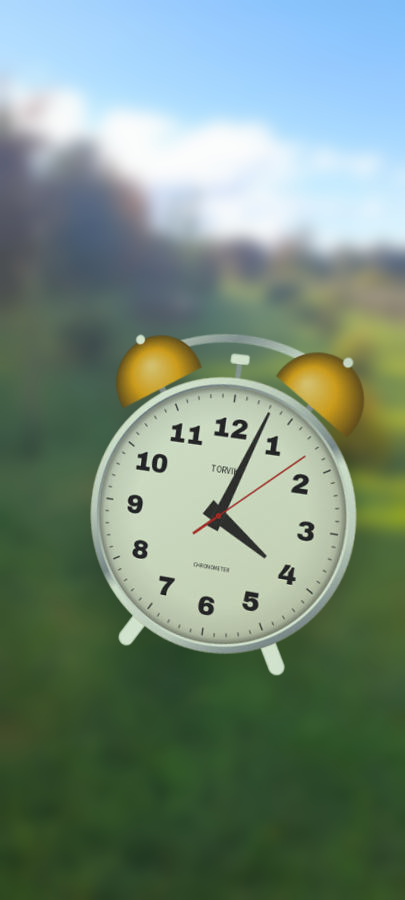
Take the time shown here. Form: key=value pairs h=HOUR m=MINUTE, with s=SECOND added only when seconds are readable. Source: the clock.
h=4 m=3 s=8
